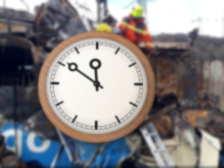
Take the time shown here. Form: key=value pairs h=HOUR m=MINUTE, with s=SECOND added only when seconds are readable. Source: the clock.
h=11 m=51
